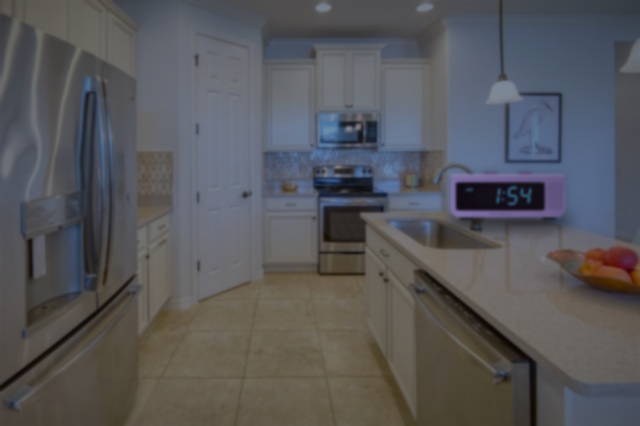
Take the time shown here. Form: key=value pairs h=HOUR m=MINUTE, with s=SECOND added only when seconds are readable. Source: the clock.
h=1 m=54
